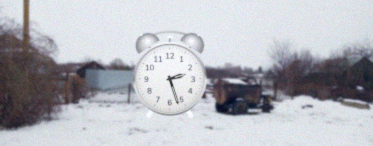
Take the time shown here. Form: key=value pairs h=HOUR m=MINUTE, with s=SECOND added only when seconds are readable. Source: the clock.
h=2 m=27
